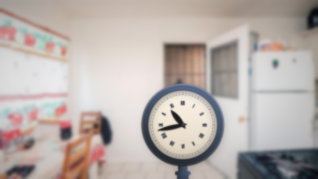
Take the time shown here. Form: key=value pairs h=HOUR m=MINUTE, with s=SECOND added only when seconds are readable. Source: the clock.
h=10 m=43
